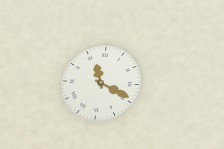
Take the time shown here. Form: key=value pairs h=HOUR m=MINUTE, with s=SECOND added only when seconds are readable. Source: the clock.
h=11 m=19
